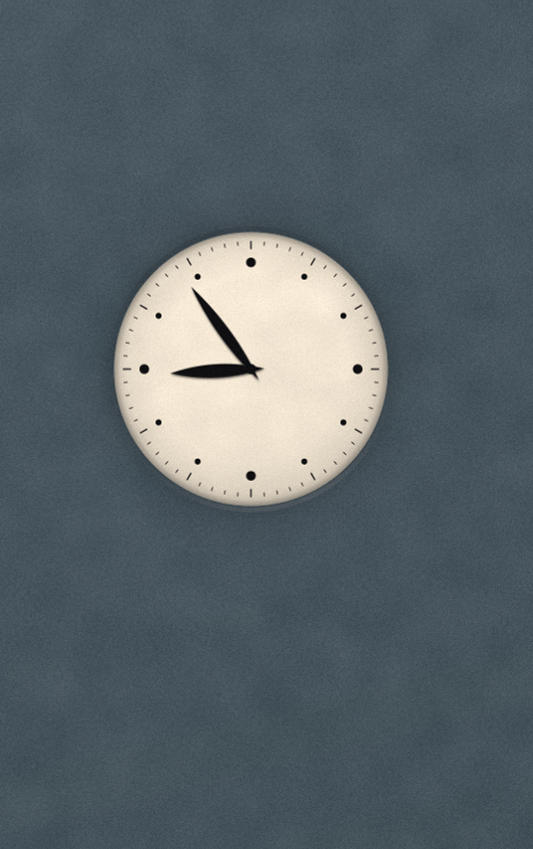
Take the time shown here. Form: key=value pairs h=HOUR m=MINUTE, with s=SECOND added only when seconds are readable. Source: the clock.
h=8 m=54
